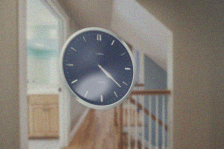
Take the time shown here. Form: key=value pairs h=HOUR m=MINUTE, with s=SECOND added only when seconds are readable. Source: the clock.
h=4 m=22
